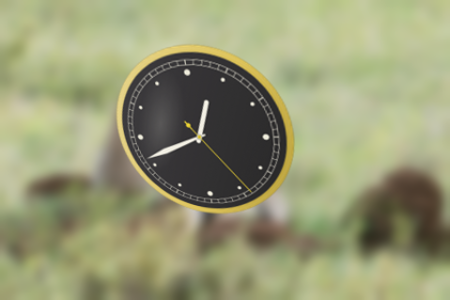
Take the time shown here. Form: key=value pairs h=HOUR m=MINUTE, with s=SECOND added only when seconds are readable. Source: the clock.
h=12 m=41 s=24
